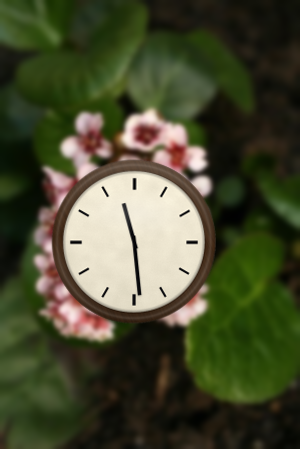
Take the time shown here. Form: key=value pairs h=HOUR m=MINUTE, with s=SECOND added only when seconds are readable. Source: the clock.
h=11 m=29
